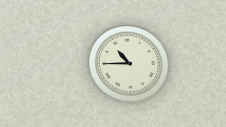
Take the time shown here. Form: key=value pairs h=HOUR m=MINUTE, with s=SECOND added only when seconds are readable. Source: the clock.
h=10 m=45
